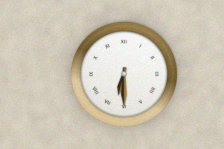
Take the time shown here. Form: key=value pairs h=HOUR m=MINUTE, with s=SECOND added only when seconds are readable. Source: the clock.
h=6 m=30
